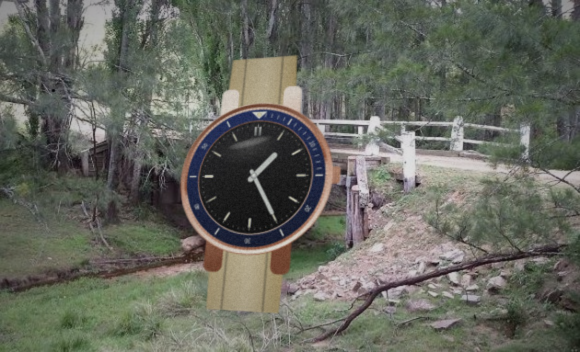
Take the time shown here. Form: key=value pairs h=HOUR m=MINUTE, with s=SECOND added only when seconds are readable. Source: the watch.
h=1 m=25
